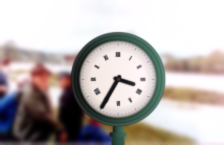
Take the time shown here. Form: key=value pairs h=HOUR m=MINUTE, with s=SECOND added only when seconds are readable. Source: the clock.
h=3 m=35
